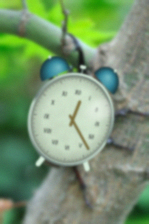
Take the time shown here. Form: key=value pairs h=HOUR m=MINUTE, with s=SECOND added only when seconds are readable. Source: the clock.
h=12 m=23
